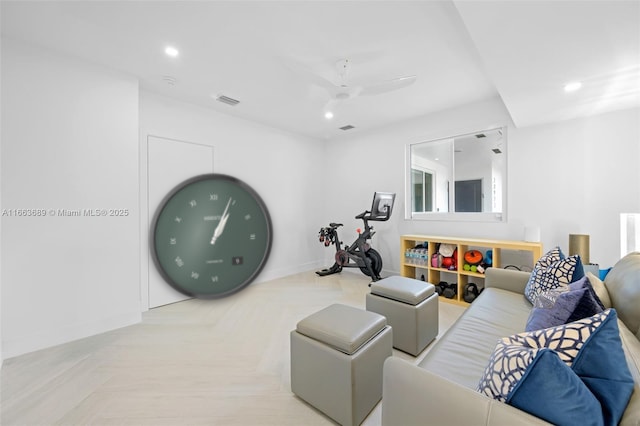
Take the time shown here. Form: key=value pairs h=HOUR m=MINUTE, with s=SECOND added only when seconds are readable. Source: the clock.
h=1 m=4
